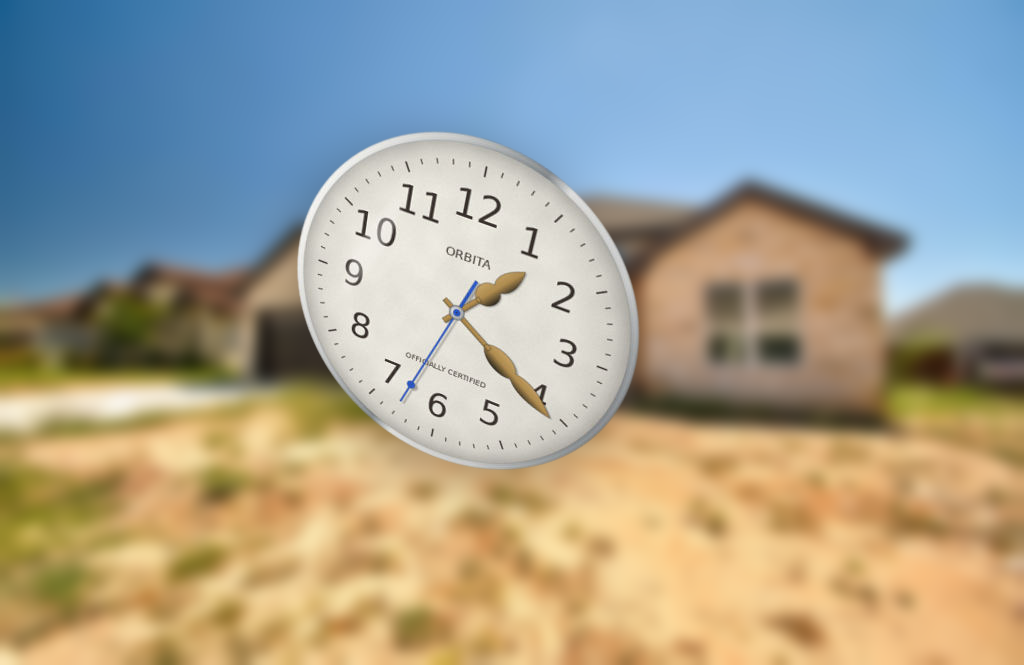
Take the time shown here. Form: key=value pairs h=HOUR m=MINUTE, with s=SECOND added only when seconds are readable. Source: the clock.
h=1 m=20 s=33
